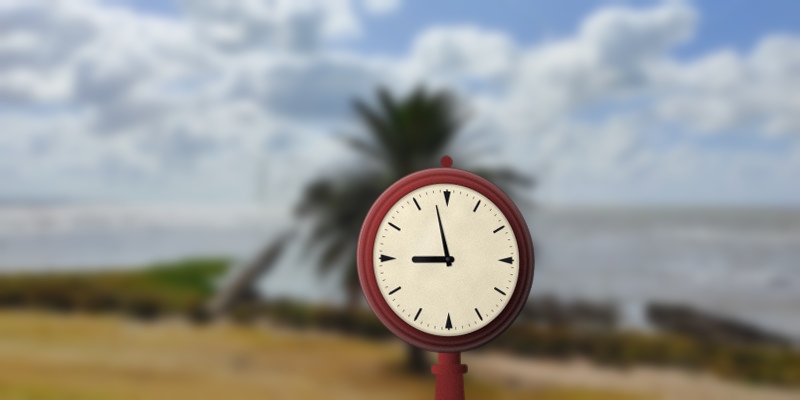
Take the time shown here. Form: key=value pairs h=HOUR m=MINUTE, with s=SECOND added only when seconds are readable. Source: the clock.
h=8 m=58
